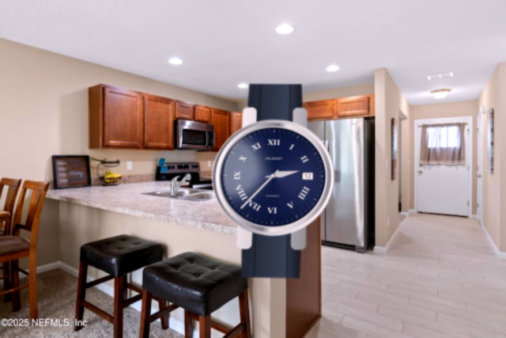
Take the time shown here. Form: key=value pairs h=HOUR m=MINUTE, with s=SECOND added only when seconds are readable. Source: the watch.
h=2 m=37
